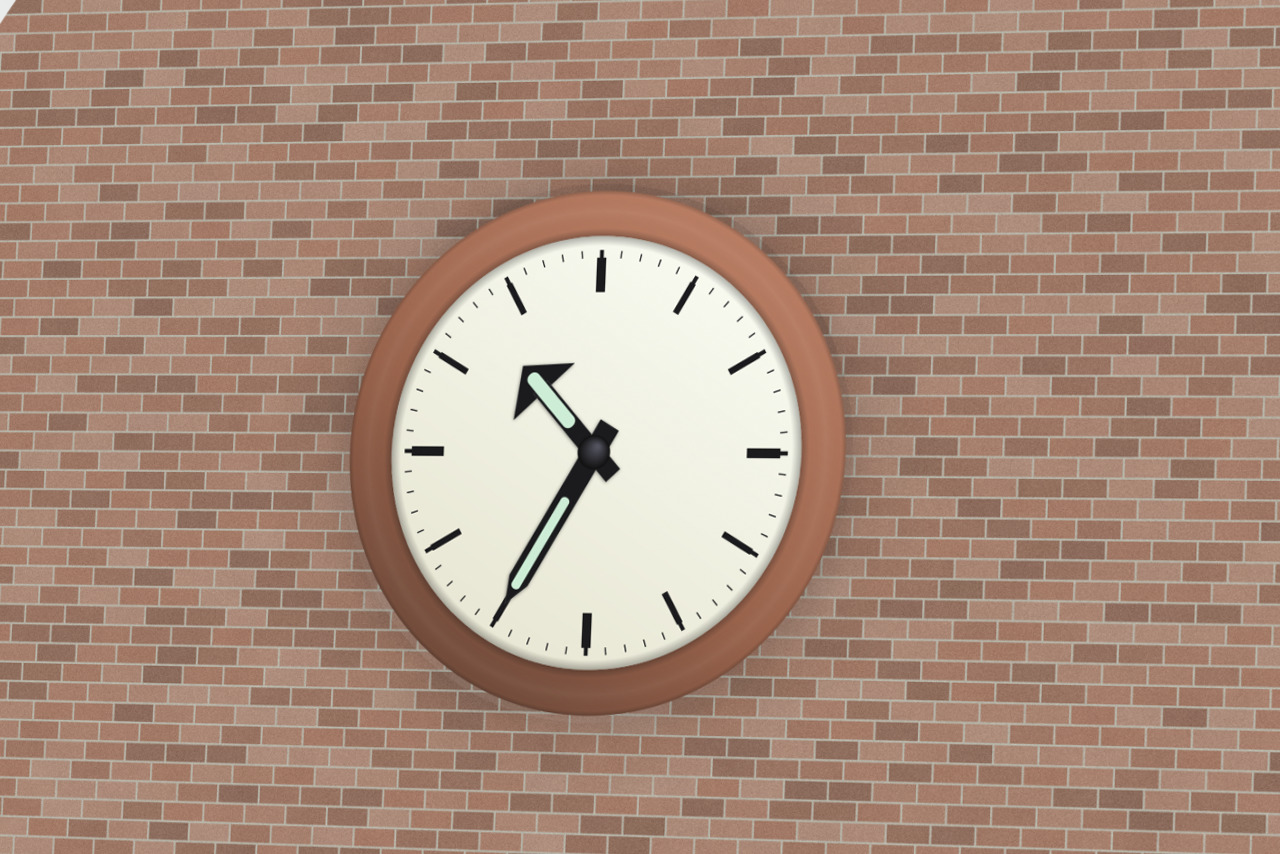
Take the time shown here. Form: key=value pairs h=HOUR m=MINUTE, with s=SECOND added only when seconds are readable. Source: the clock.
h=10 m=35
